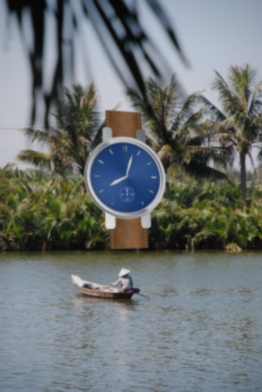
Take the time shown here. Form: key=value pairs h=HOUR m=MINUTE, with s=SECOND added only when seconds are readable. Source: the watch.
h=8 m=3
